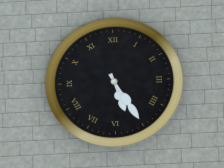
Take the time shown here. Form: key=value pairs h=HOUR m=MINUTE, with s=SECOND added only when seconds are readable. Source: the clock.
h=5 m=25
